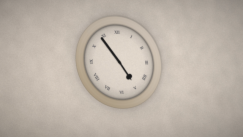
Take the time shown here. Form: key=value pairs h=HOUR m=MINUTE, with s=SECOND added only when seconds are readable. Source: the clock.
h=4 m=54
